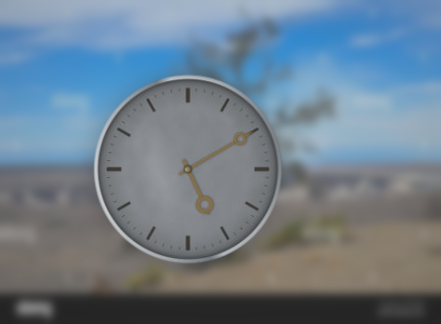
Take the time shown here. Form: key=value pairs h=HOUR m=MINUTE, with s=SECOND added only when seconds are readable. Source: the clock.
h=5 m=10
